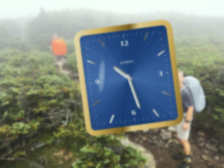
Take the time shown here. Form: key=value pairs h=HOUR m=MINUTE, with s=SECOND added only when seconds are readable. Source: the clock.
h=10 m=28
